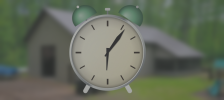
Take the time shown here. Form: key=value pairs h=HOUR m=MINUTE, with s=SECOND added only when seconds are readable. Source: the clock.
h=6 m=6
